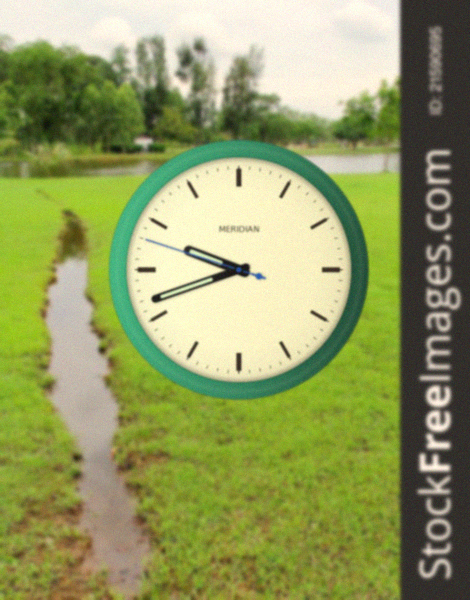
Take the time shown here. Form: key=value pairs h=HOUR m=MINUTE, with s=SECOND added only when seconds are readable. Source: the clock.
h=9 m=41 s=48
